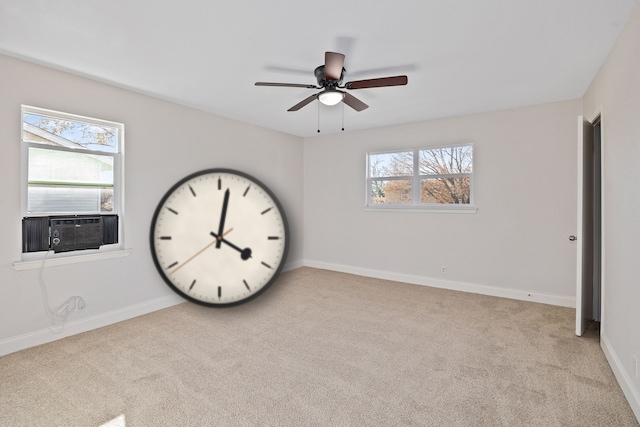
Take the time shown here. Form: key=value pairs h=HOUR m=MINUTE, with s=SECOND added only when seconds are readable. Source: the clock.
h=4 m=1 s=39
